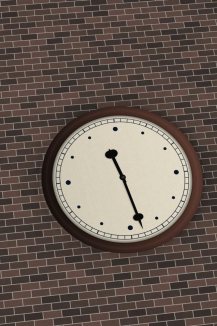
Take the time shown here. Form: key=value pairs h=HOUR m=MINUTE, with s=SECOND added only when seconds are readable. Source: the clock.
h=11 m=28
